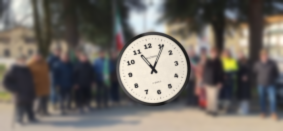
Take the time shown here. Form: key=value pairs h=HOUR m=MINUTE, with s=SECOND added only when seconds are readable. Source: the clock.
h=11 m=6
